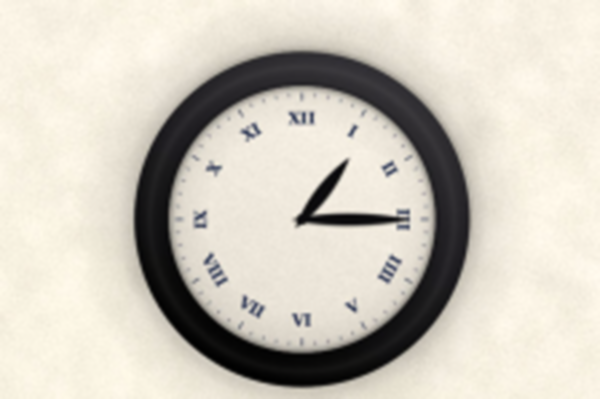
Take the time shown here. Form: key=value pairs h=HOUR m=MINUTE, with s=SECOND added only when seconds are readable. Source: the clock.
h=1 m=15
